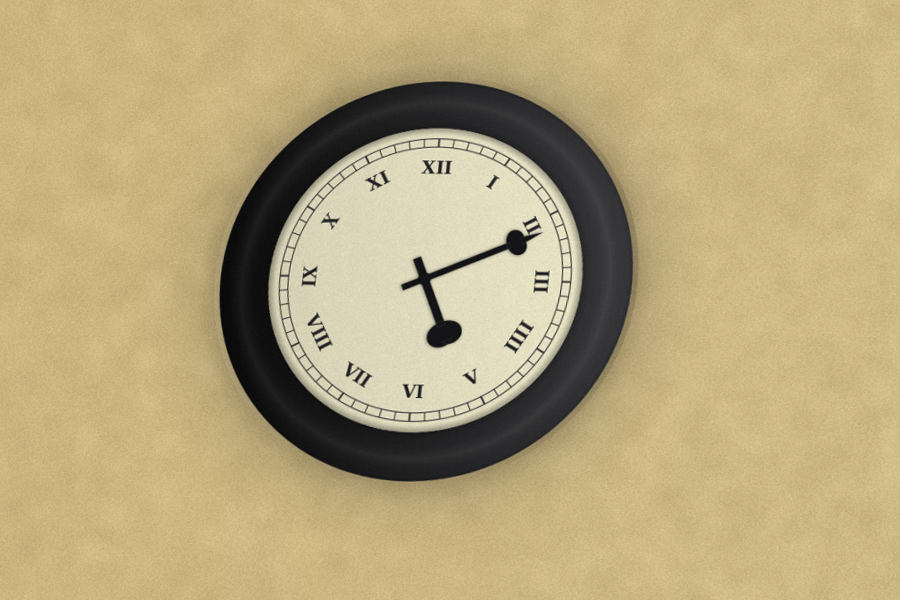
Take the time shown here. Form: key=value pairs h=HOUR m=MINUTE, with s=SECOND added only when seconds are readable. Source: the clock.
h=5 m=11
